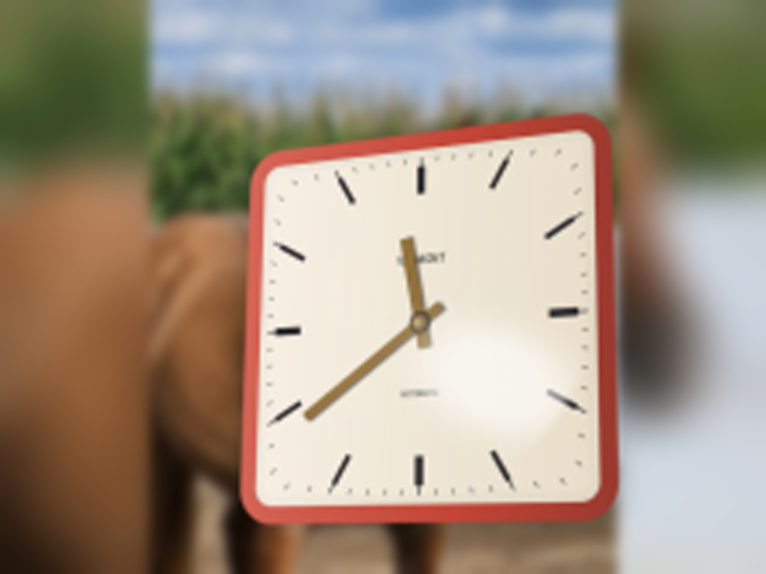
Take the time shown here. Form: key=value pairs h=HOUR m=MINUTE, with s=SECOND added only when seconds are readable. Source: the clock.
h=11 m=39
